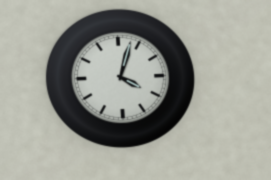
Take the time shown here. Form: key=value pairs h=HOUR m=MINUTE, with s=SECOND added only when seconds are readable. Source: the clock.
h=4 m=3
